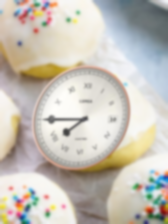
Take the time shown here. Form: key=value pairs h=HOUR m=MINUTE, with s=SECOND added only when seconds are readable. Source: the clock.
h=7 m=45
